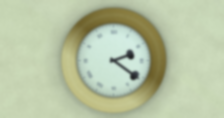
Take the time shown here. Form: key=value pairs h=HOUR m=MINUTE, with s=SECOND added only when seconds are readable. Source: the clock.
h=2 m=21
